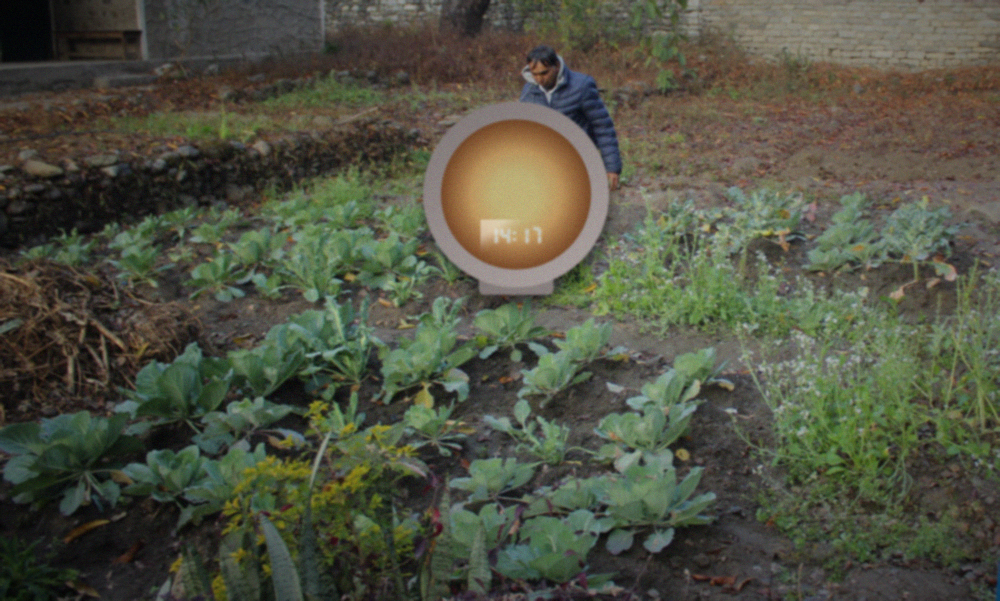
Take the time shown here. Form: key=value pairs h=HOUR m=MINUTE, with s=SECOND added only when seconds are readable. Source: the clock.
h=14 m=17
